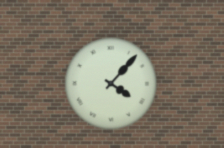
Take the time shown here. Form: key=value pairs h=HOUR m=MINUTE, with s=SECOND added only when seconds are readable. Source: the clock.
h=4 m=7
